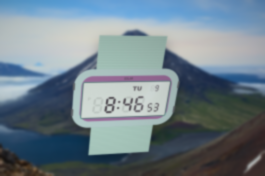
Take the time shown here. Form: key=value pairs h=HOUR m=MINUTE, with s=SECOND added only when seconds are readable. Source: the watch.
h=8 m=46
